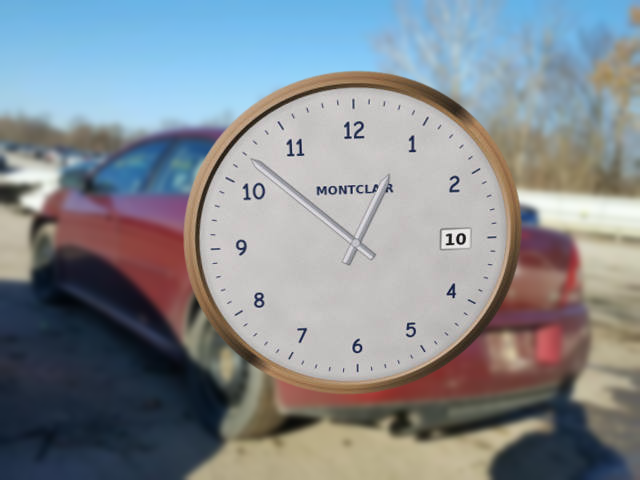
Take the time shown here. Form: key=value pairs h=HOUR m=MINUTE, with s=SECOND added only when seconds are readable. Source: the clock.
h=12 m=52
